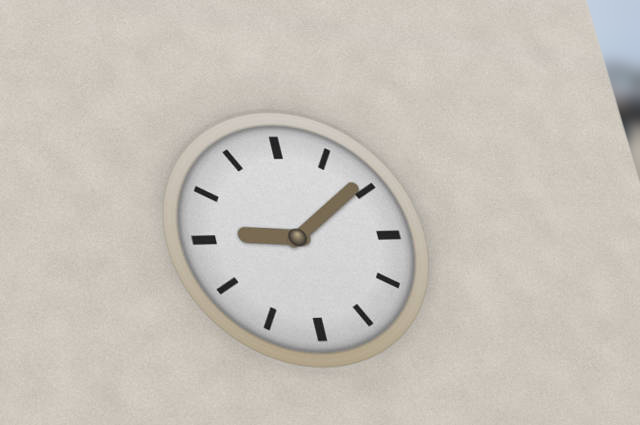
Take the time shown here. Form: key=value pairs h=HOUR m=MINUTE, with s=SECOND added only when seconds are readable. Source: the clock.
h=9 m=9
